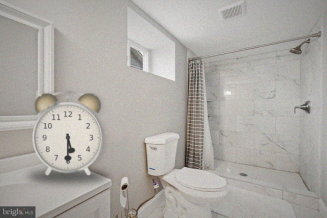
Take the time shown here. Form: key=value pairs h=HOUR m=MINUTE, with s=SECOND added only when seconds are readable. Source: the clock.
h=5 m=30
